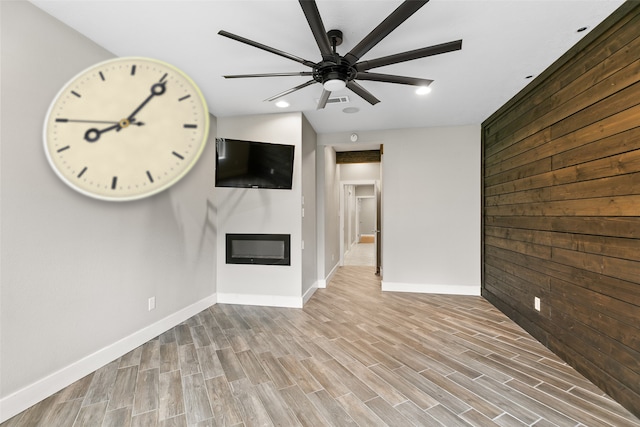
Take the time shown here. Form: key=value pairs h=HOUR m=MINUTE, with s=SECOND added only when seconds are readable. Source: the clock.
h=8 m=5 s=45
